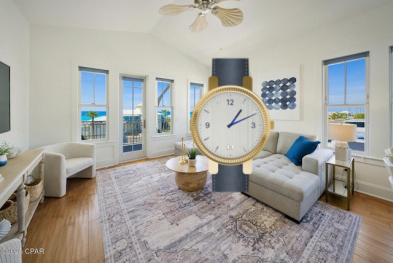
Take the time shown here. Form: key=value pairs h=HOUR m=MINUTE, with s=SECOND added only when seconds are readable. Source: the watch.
h=1 m=11
